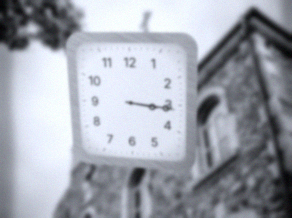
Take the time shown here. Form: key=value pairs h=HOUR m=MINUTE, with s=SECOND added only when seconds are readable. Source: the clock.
h=3 m=16
